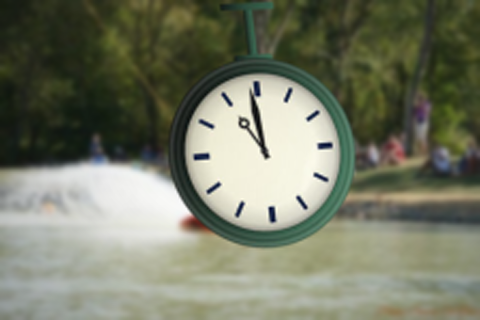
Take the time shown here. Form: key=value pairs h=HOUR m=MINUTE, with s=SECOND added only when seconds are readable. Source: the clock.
h=10 m=59
